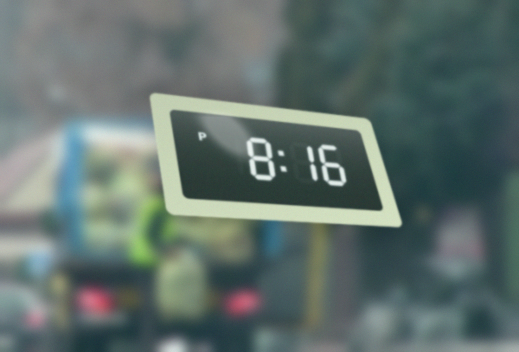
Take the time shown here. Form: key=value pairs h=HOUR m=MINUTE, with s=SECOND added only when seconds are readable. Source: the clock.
h=8 m=16
